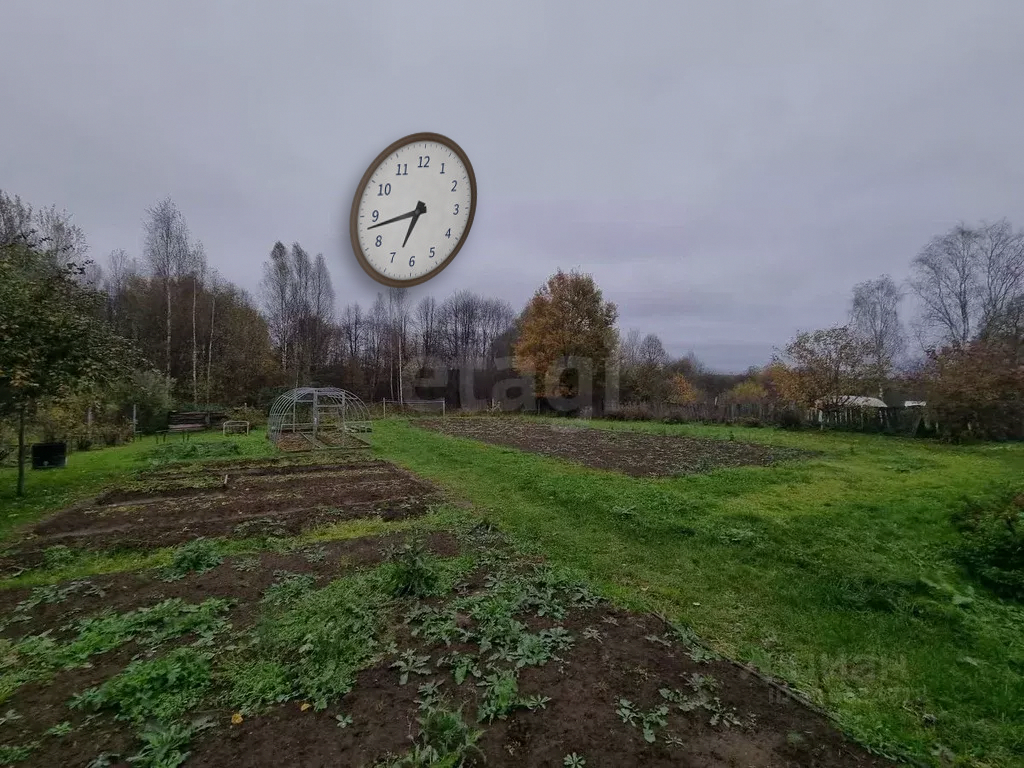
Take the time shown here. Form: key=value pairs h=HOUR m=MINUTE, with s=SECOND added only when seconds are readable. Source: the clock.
h=6 m=43
